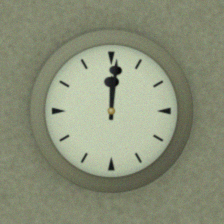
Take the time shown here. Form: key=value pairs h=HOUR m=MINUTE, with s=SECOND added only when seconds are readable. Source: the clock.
h=12 m=1
